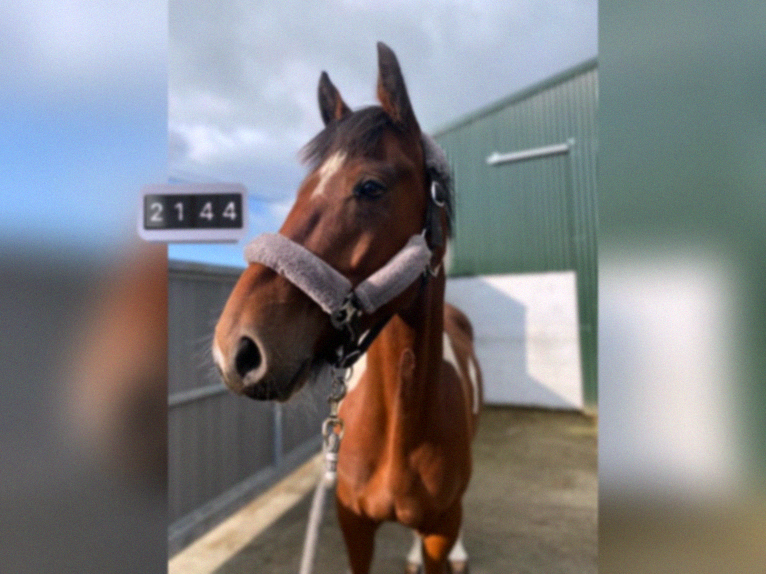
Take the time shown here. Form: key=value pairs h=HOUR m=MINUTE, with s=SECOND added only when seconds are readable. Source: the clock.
h=21 m=44
